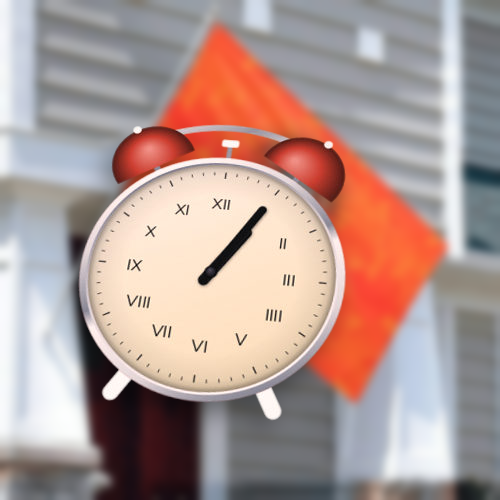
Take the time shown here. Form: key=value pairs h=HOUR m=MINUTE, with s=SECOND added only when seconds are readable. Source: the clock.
h=1 m=5
